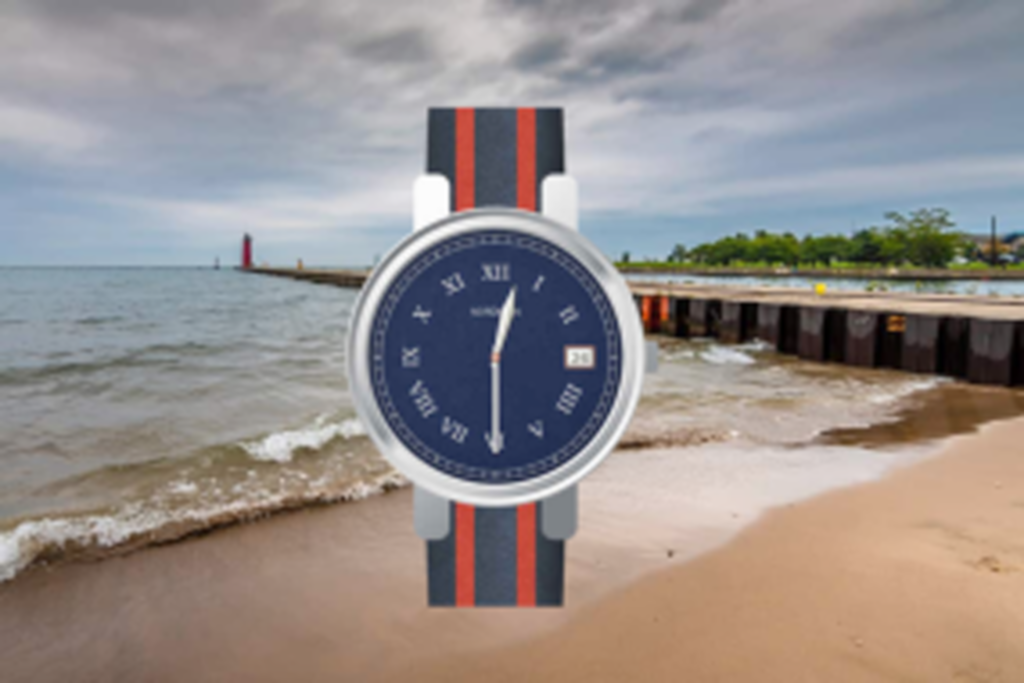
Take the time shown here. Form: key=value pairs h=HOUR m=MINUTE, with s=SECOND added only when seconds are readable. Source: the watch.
h=12 m=30
